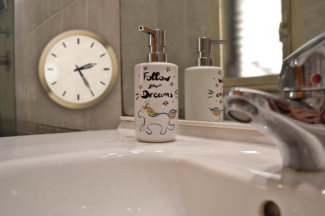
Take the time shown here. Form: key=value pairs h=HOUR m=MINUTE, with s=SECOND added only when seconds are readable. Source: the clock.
h=2 m=25
